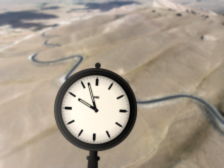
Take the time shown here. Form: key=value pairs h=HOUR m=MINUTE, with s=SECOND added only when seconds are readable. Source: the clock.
h=9 m=57
